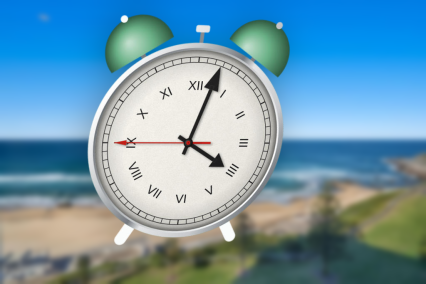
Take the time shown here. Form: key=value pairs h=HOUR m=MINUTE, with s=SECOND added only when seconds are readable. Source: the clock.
h=4 m=2 s=45
